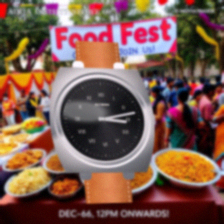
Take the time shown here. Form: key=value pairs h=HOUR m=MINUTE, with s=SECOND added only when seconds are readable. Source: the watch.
h=3 m=13
